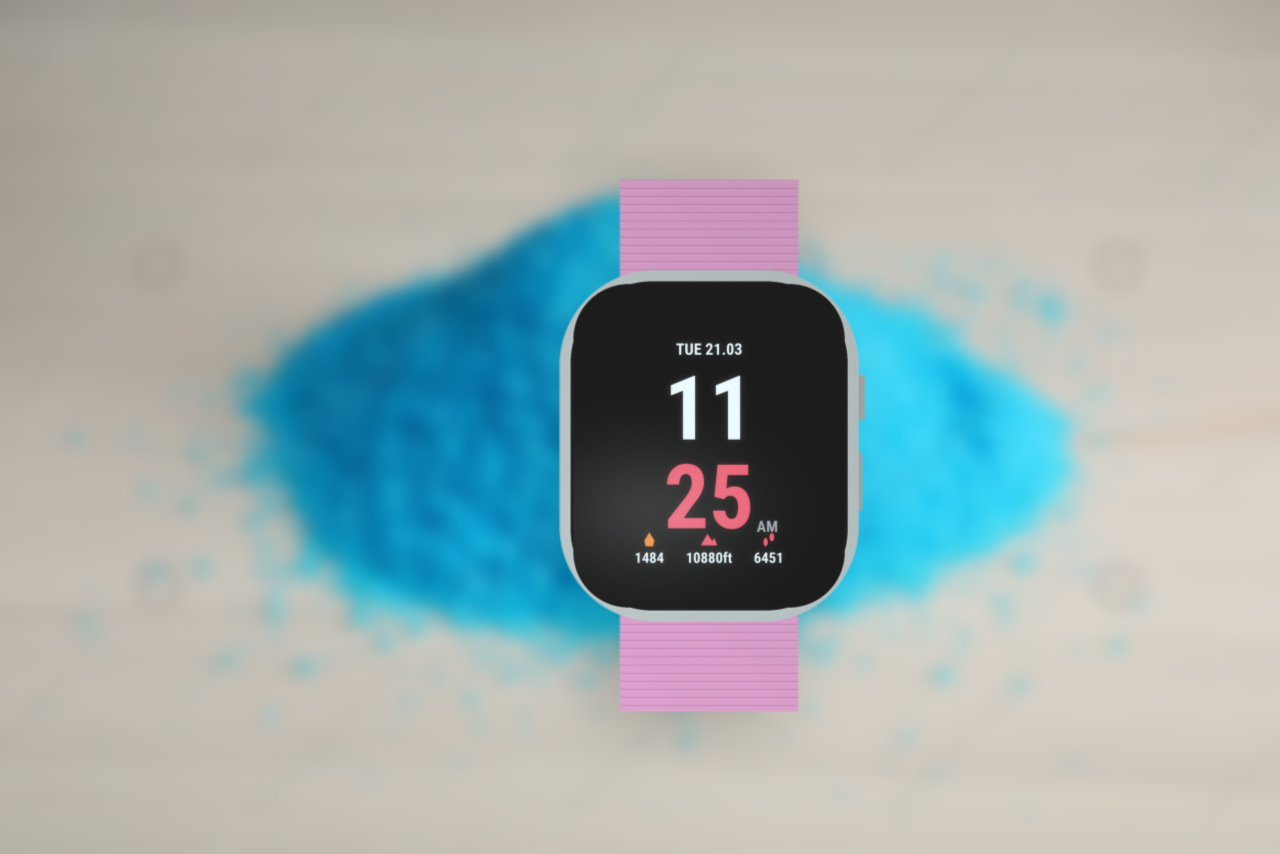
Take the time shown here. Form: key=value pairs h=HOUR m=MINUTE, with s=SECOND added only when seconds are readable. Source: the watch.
h=11 m=25
